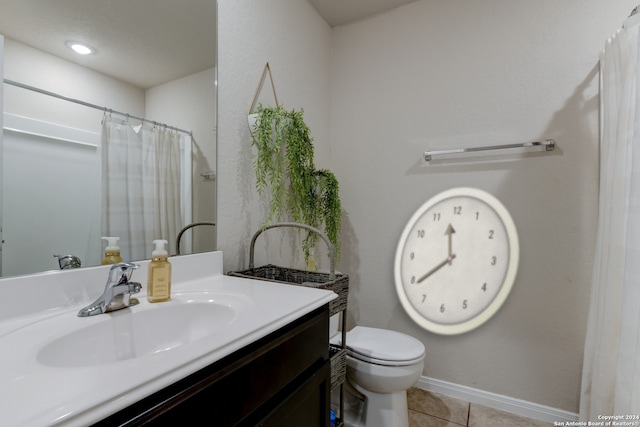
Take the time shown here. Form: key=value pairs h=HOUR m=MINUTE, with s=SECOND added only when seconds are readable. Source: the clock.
h=11 m=39
